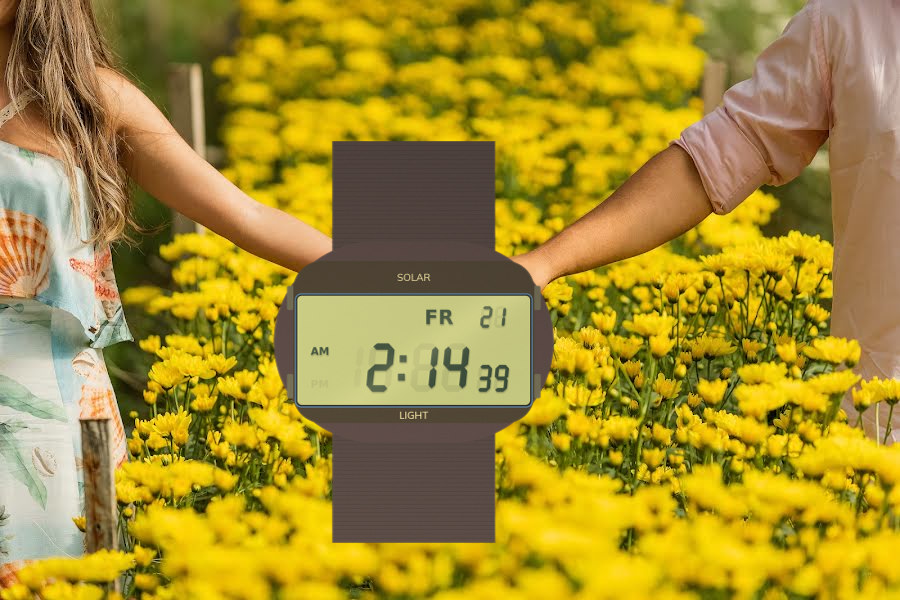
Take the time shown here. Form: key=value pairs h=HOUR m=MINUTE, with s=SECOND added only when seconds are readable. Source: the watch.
h=2 m=14 s=39
